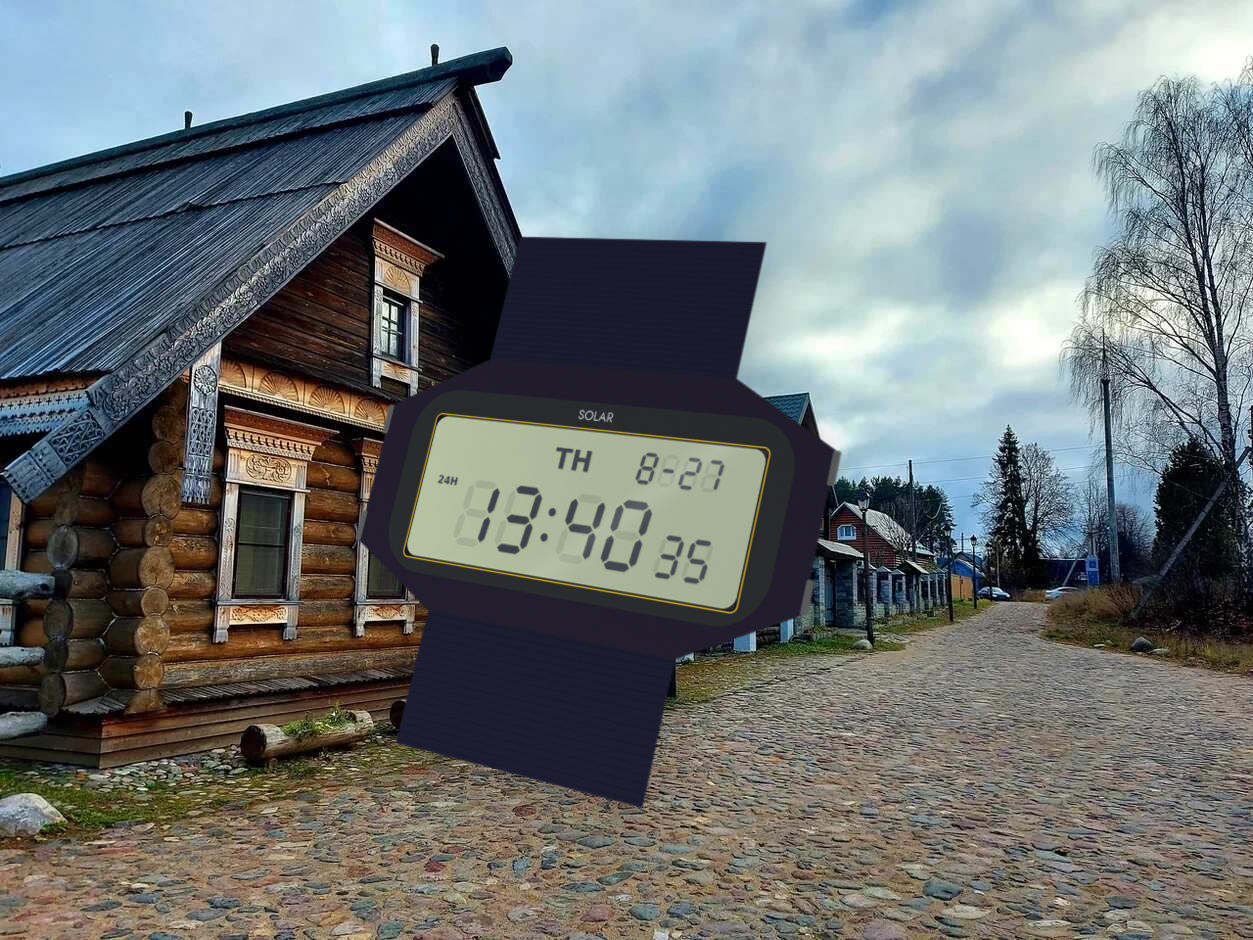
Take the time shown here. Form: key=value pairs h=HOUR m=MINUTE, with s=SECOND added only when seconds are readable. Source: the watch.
h=13 m=40 s=35
